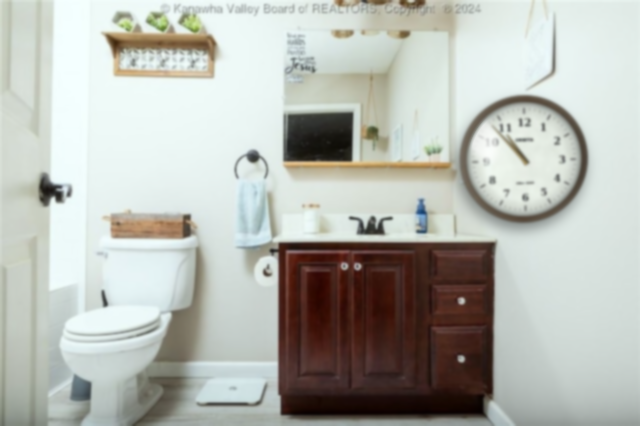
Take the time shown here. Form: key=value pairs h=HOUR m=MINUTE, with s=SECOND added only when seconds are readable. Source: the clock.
h=10 m=53
